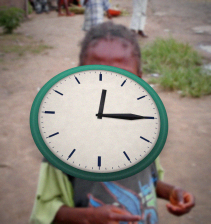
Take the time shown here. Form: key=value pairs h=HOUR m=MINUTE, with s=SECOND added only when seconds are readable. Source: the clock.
h=12 m=15
